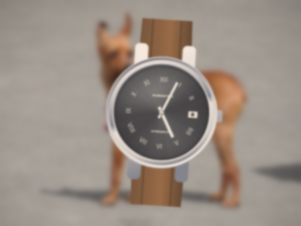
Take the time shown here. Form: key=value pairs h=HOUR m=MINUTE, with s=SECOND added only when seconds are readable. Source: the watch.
h=5 m=4
